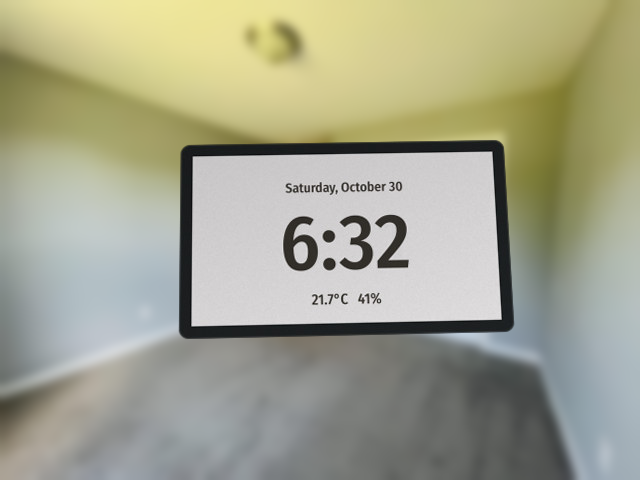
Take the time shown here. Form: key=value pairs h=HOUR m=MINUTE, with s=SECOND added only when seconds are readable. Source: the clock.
h=6 m=32
